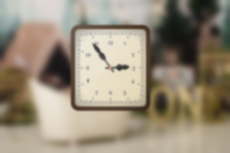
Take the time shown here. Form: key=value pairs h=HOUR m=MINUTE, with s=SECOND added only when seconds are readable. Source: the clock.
h=2 m=54
